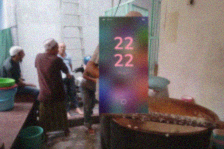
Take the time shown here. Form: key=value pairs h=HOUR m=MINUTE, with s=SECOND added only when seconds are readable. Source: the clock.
h=22 m=22
